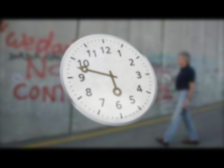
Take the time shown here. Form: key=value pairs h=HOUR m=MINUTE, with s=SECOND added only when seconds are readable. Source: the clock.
h=5 m=48
